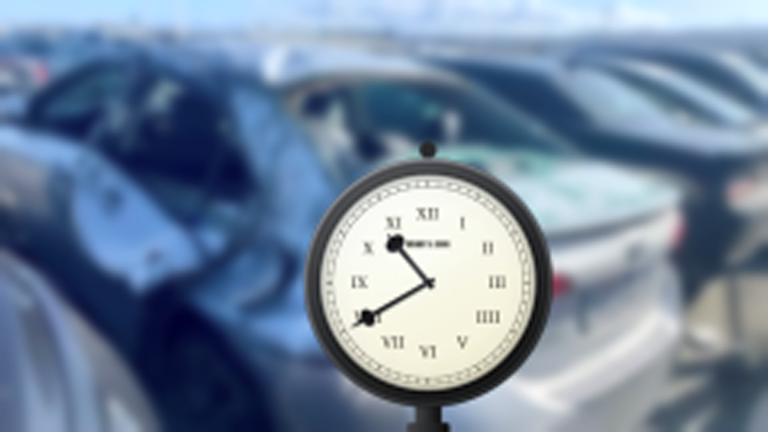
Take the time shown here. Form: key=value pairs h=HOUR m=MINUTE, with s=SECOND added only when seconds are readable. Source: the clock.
h=10 m=40
